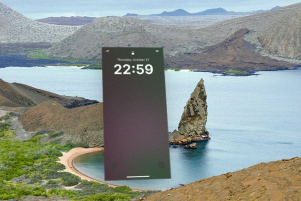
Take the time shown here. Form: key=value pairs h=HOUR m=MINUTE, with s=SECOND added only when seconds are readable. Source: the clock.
h=22 m=59
